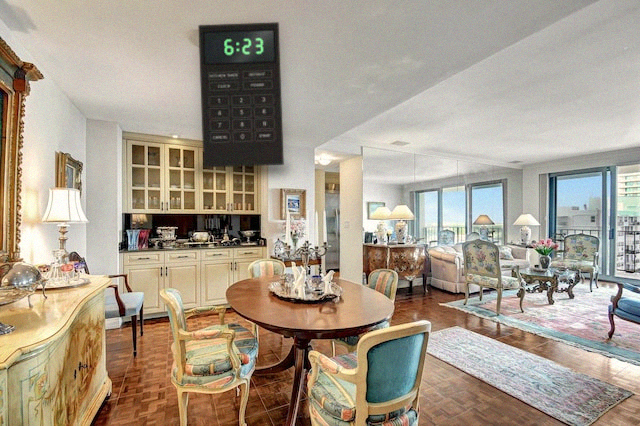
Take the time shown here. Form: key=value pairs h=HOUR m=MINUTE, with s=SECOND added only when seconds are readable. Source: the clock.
h=6 m=23
